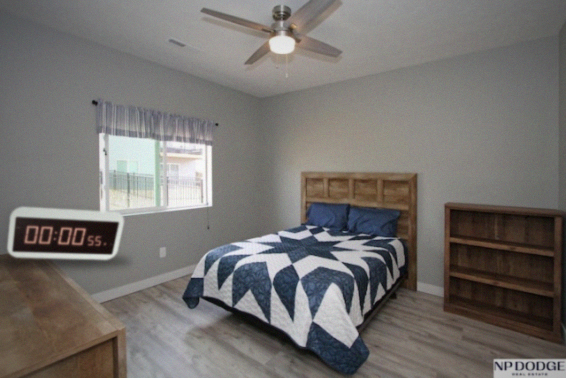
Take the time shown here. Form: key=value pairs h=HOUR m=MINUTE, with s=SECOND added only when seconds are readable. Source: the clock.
h=0 m=0
